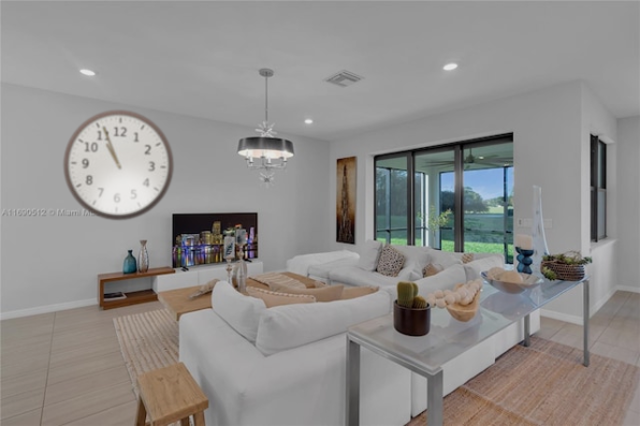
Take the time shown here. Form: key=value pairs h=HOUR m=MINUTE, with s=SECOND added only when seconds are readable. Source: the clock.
h=10 m=56
